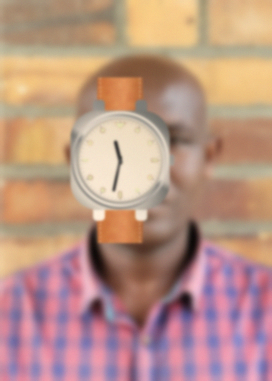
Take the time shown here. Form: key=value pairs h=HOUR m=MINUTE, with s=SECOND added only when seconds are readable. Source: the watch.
h=11 m=32
